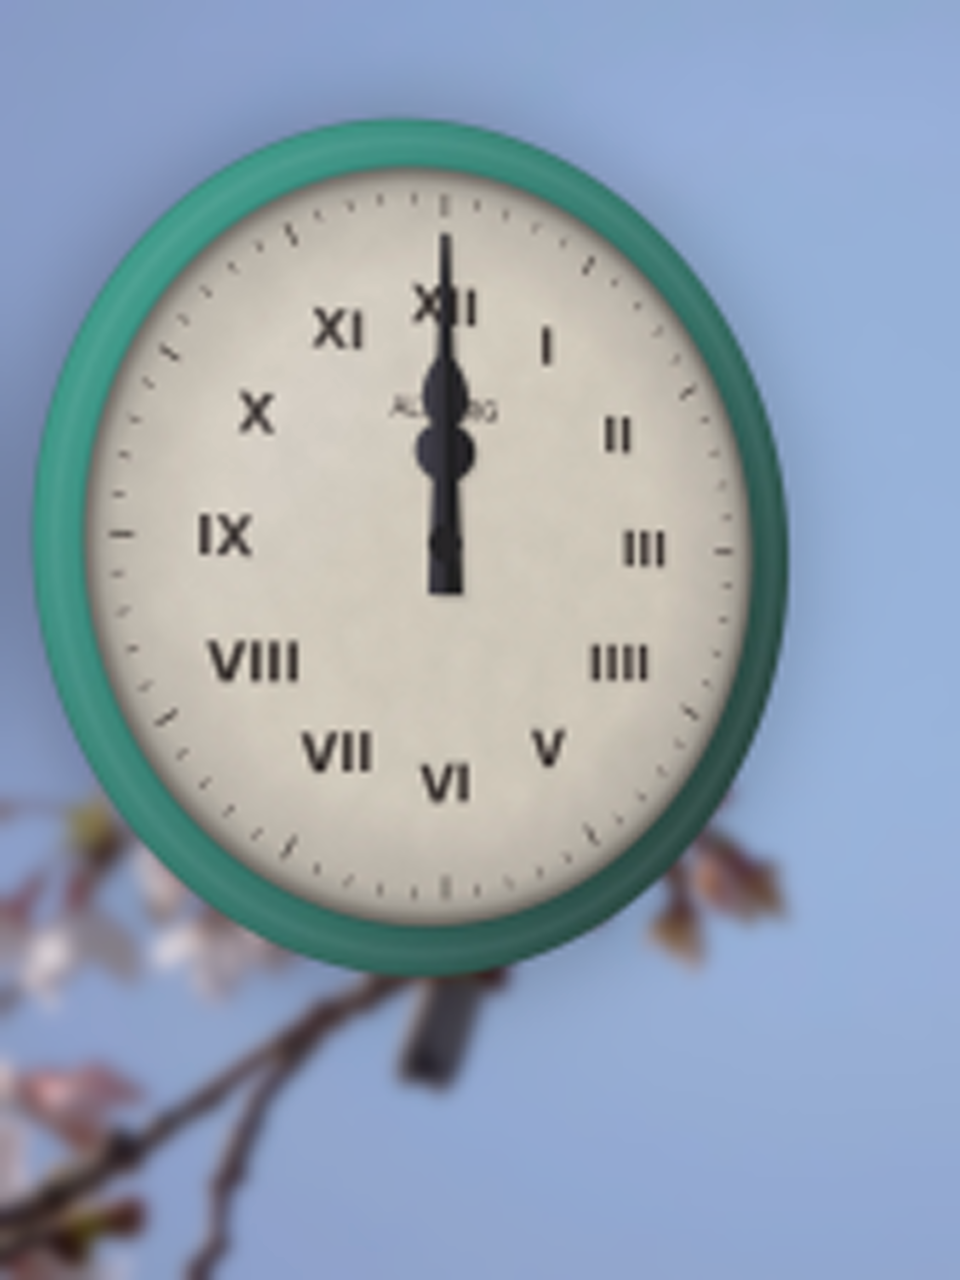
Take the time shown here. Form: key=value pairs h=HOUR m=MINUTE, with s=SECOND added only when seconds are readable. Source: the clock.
h=12 m=0
